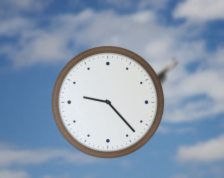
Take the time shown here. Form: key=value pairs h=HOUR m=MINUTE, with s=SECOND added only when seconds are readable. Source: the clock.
h=9 m=23
